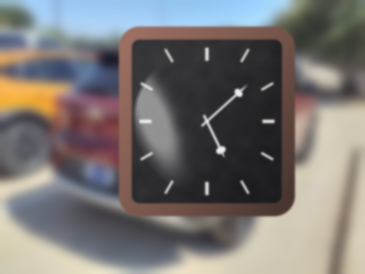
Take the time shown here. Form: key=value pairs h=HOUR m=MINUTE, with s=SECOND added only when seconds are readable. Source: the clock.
h=5 m=8
